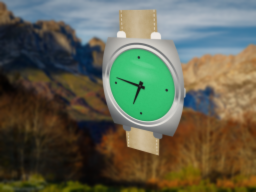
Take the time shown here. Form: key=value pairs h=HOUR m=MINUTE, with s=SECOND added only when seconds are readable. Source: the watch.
h=6 m=47
